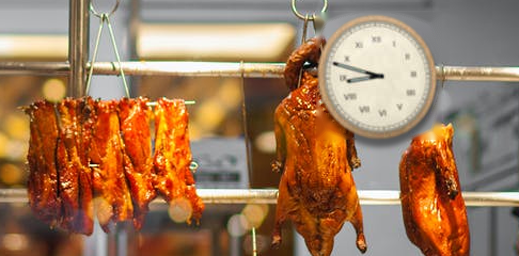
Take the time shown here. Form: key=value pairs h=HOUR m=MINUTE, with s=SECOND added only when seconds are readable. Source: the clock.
h=8 m=48
